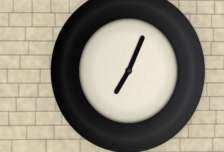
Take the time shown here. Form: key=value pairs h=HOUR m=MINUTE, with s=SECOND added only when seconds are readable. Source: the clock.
h=7 m=4
